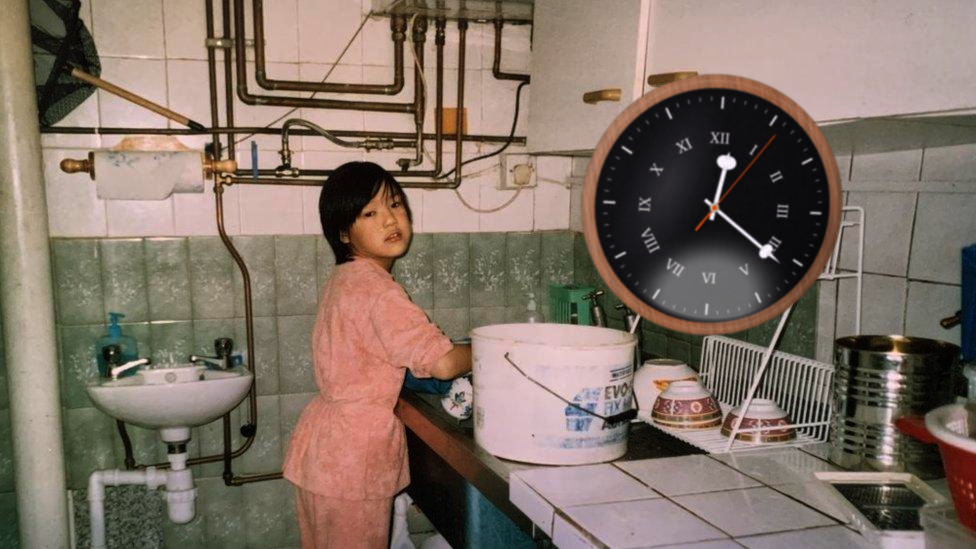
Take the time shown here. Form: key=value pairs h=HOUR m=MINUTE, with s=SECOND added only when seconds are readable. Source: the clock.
h=12 m=21 s=6
